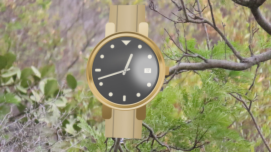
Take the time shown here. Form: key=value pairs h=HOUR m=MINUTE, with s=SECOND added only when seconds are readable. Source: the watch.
h=12 m=42
